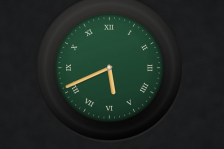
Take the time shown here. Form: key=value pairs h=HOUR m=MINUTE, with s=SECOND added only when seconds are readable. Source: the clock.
h=5 m=41
